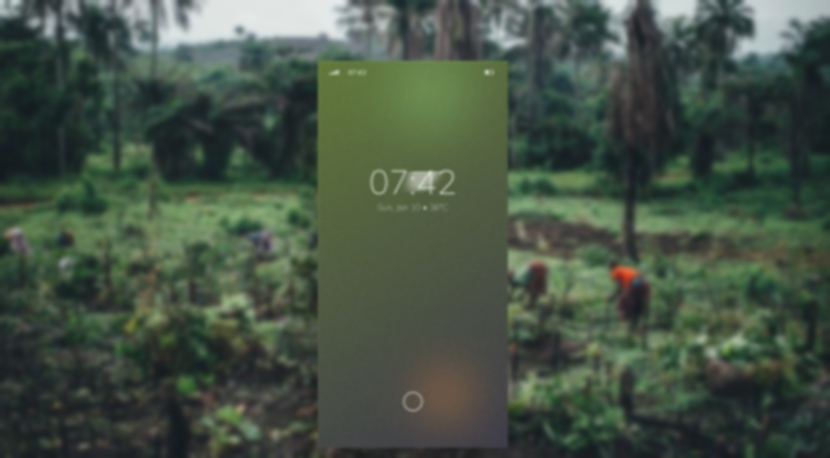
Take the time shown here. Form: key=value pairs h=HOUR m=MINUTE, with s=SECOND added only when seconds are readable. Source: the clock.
h=7 m=42
